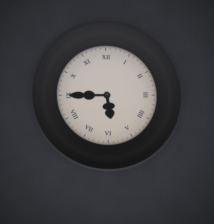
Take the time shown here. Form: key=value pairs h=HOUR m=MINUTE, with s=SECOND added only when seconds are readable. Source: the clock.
h=5 m=45
